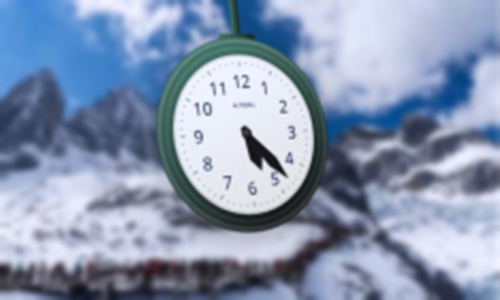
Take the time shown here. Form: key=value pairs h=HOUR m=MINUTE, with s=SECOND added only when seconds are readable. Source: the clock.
h=5 m=23
